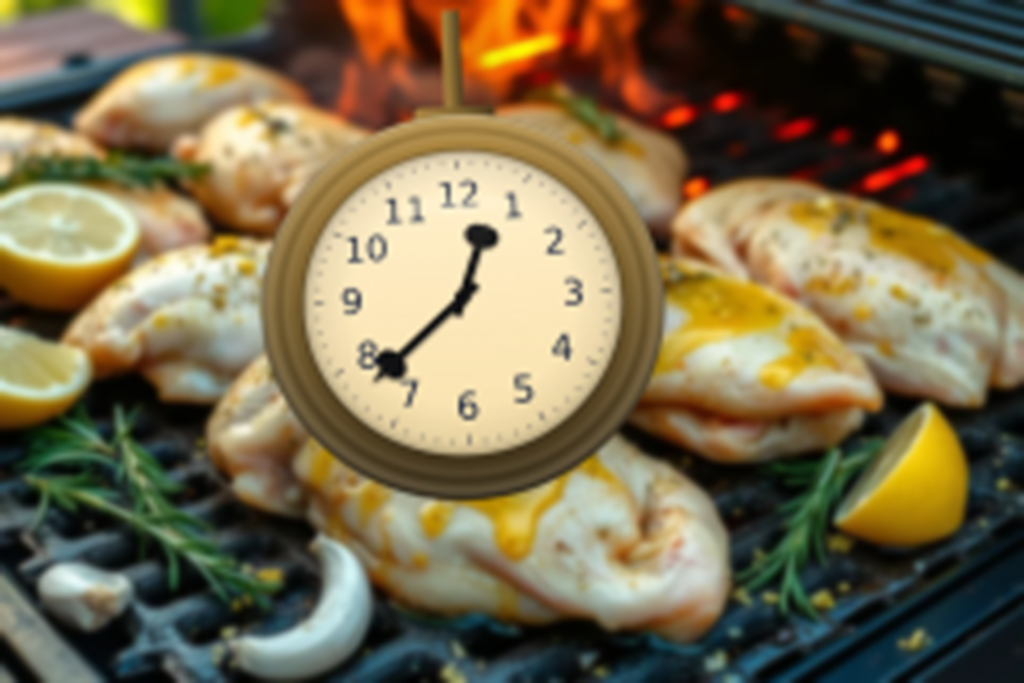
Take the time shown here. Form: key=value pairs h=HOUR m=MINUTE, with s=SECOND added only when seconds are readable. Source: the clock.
h=12 m=38
